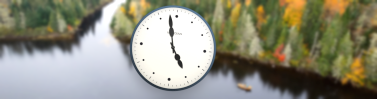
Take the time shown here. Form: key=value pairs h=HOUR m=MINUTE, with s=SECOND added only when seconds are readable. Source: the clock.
h=4 m=58
